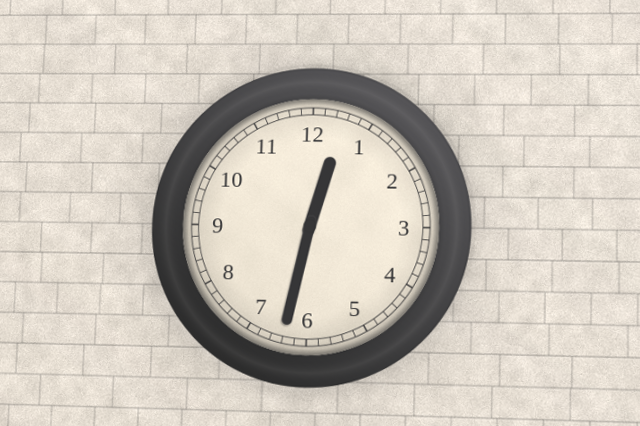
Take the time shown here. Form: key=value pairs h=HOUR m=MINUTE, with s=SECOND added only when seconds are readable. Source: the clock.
h=12 m=32
